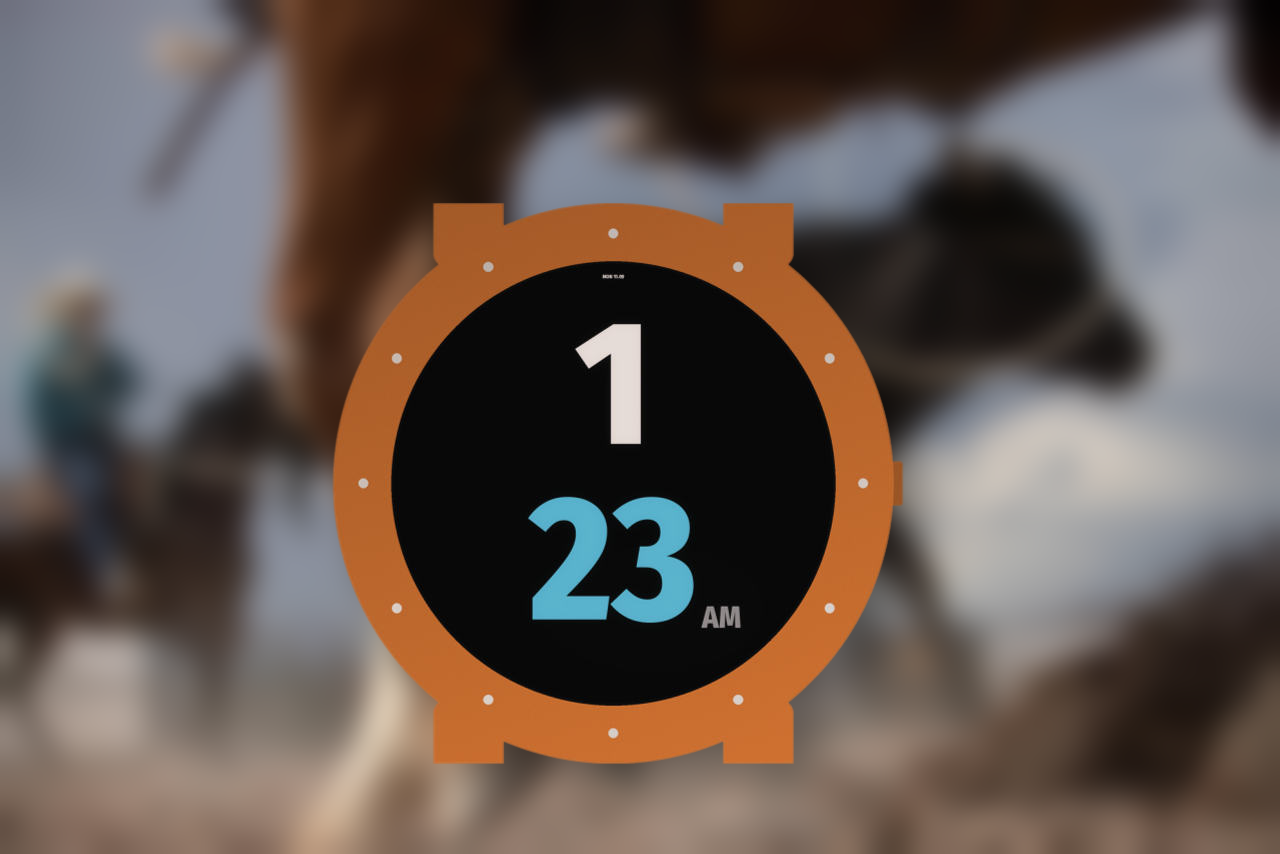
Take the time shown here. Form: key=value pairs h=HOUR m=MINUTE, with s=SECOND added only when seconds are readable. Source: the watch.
h=1 m=23
